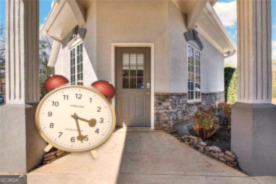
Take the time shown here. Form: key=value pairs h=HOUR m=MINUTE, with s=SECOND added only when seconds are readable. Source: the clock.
h=3 m=27
